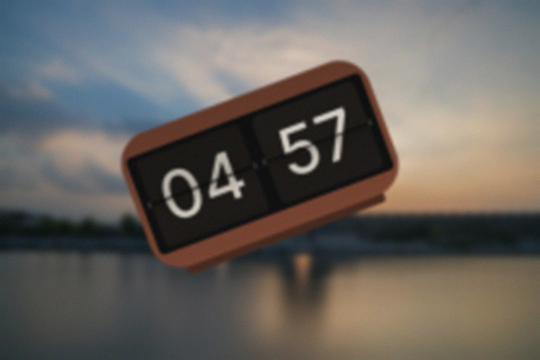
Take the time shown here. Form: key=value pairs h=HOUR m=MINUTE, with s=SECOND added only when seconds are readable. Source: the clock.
h=4 m=57
